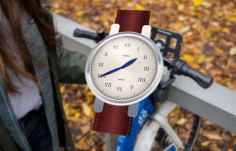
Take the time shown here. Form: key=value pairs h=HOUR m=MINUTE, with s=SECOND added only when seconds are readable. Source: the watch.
h=1 m=40
